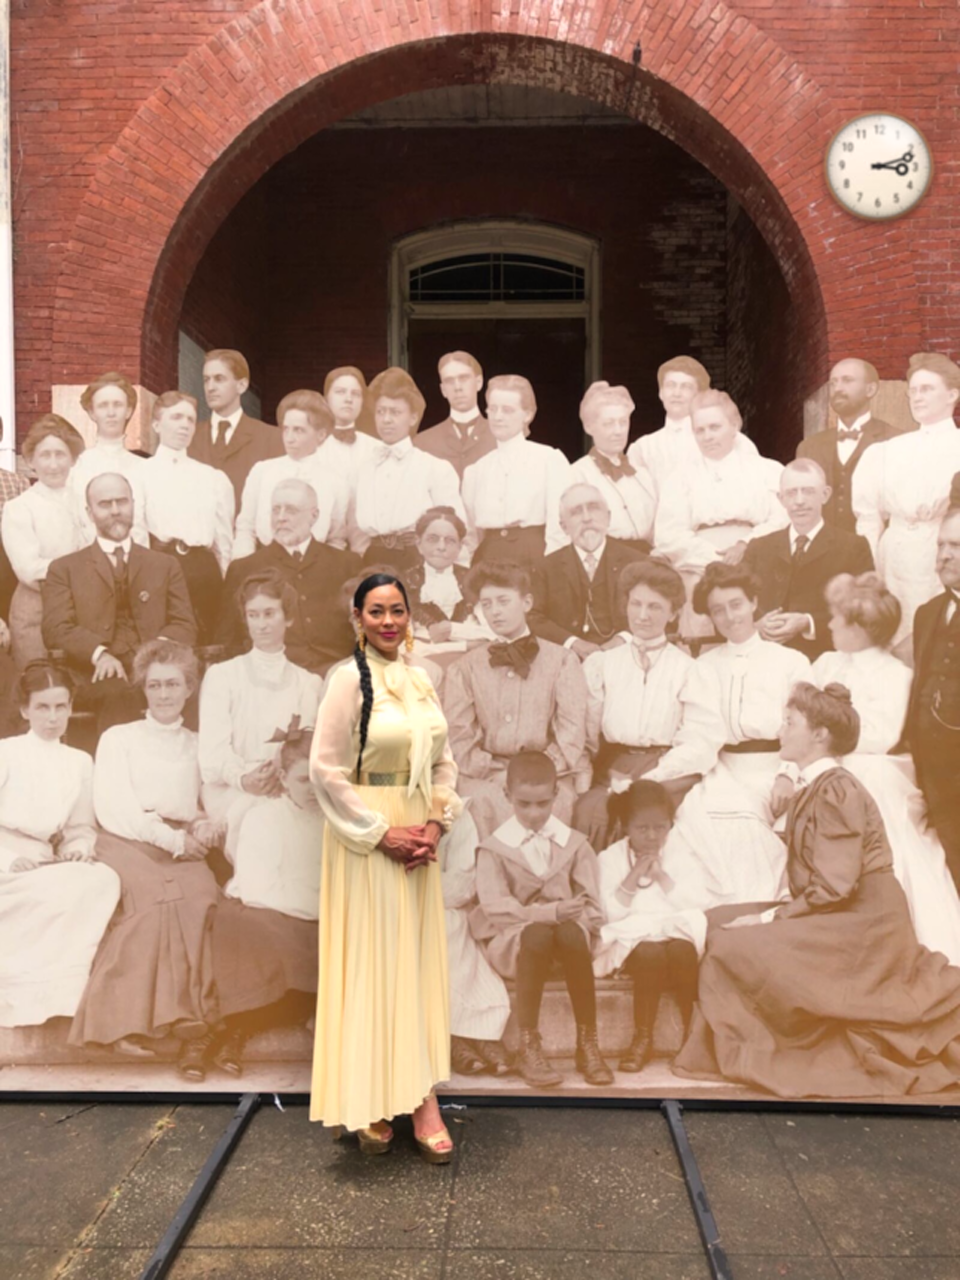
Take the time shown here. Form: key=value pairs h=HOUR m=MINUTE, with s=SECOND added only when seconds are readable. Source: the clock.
h=3 m=12
